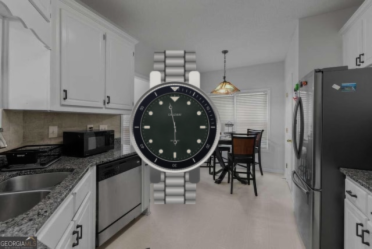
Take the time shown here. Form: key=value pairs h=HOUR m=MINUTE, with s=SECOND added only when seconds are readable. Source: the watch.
h=5 m=58
